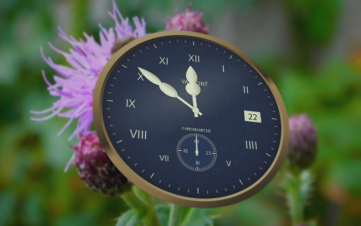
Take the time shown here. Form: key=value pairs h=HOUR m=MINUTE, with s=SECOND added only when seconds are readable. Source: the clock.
h=11 m=51
